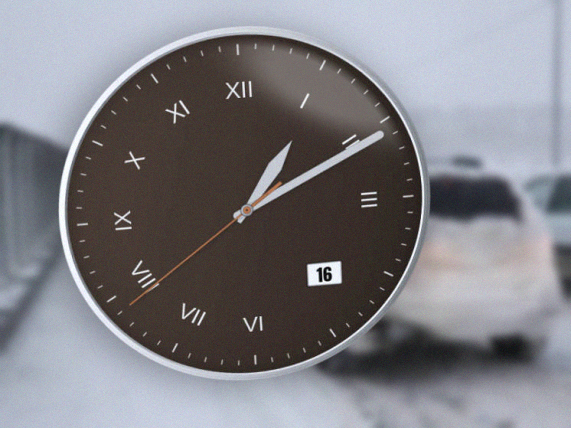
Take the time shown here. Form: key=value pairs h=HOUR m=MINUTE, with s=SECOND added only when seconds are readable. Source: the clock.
h=1 m=10 s=39
